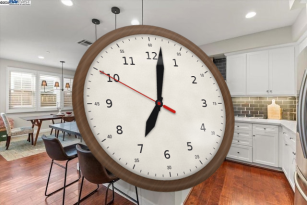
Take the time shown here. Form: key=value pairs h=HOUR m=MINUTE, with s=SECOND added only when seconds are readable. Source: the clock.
h=7 m=1 s=50
